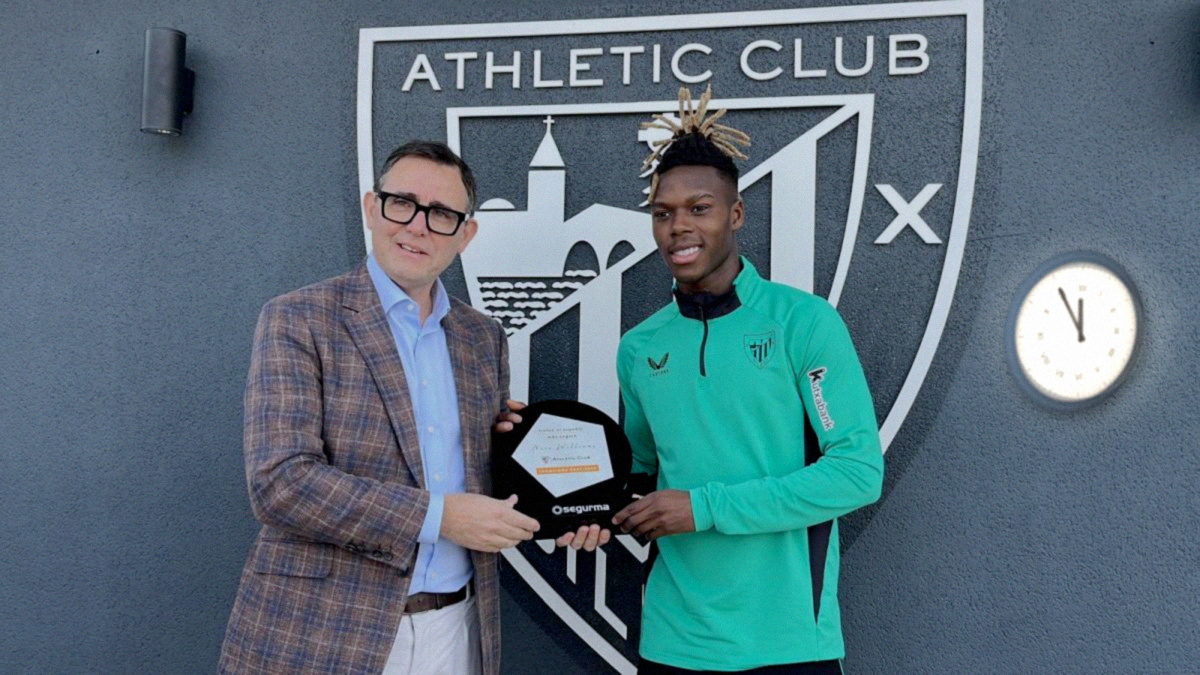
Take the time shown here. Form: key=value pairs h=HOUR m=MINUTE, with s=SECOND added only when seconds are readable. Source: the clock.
h=11 m=55
